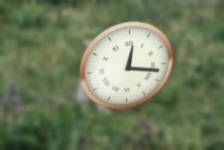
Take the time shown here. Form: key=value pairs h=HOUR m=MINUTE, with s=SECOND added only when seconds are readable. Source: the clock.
h=12 m=17
